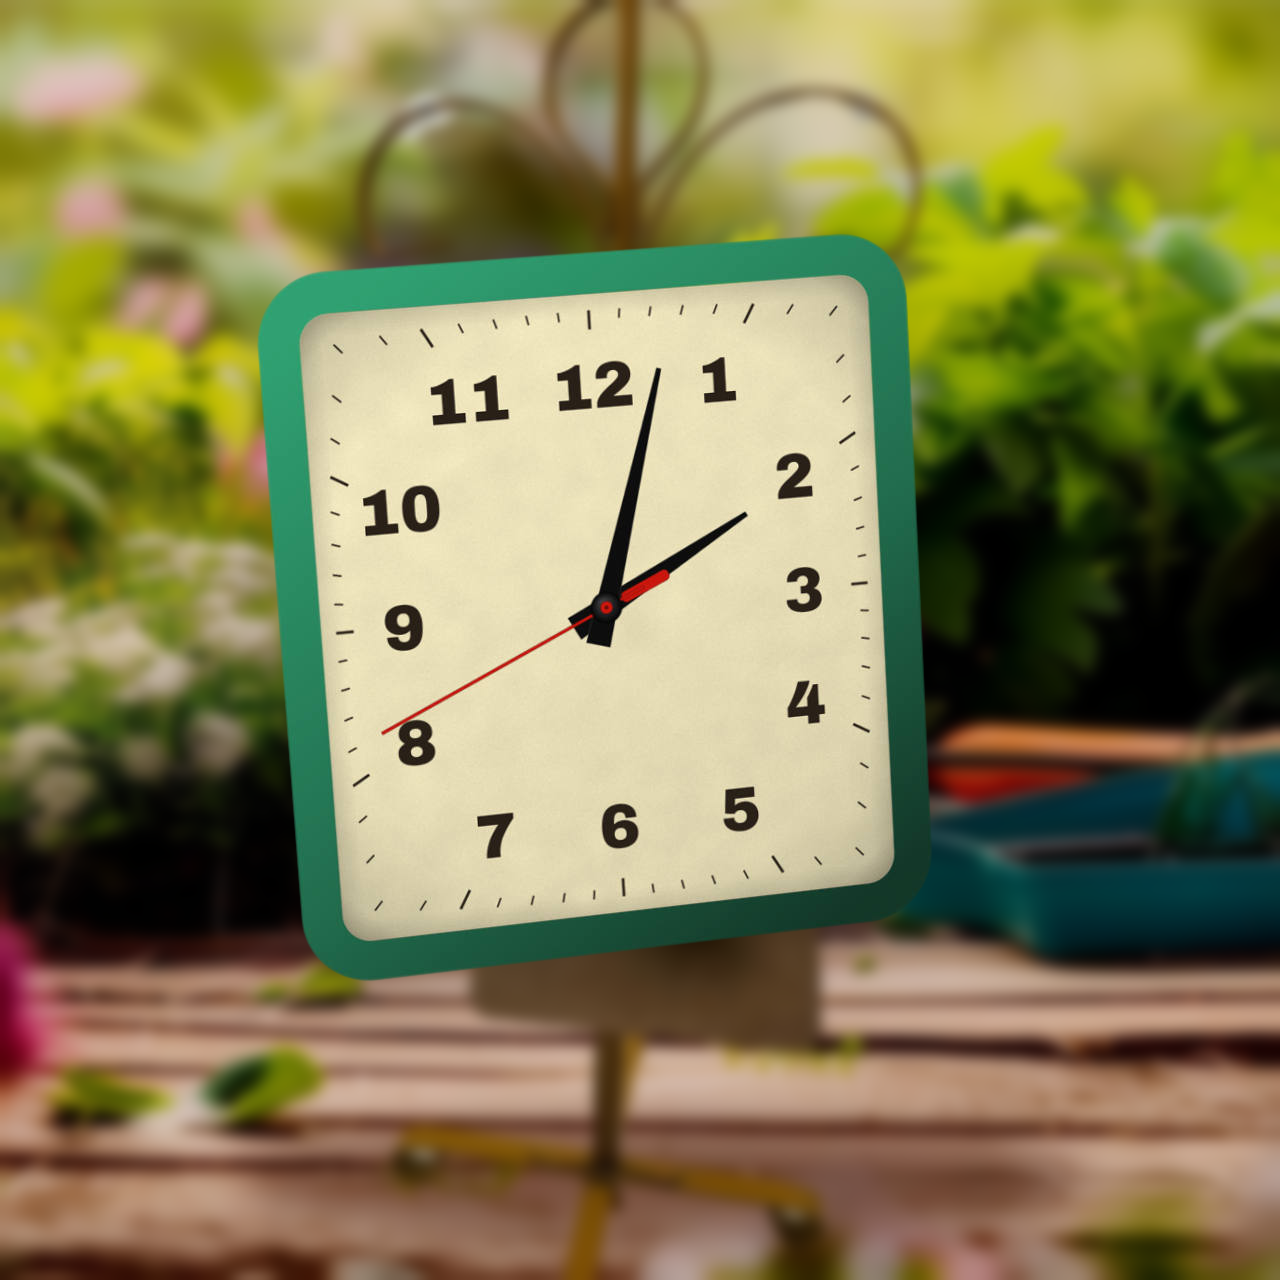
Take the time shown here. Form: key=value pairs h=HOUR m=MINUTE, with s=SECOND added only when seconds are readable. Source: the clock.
h=2 m=2 s=41
